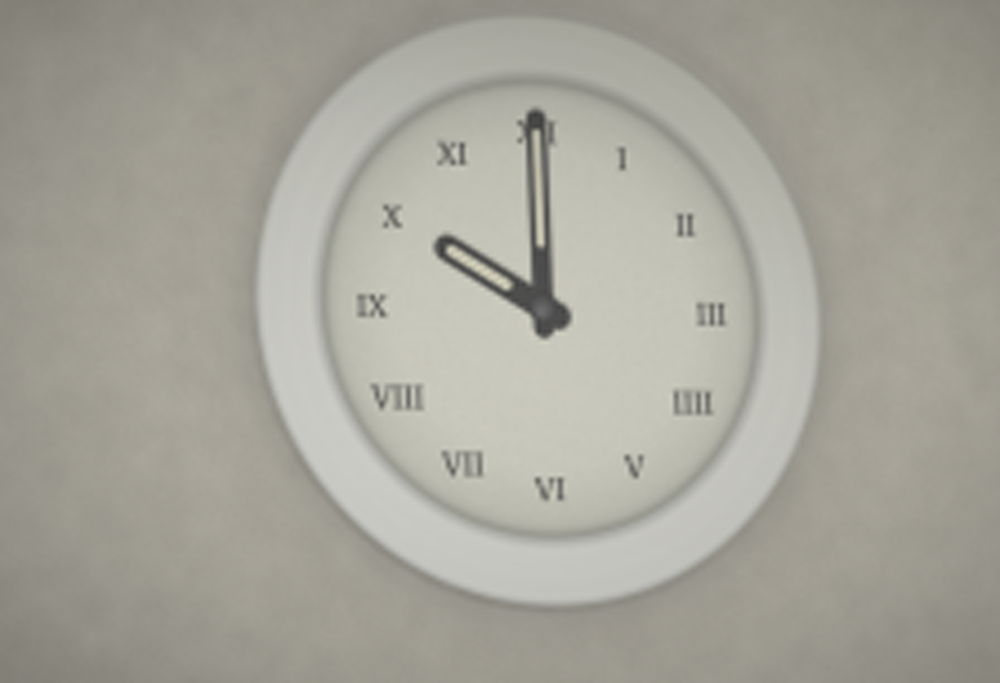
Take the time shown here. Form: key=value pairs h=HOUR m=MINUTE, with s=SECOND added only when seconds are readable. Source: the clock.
h=10 m=0
